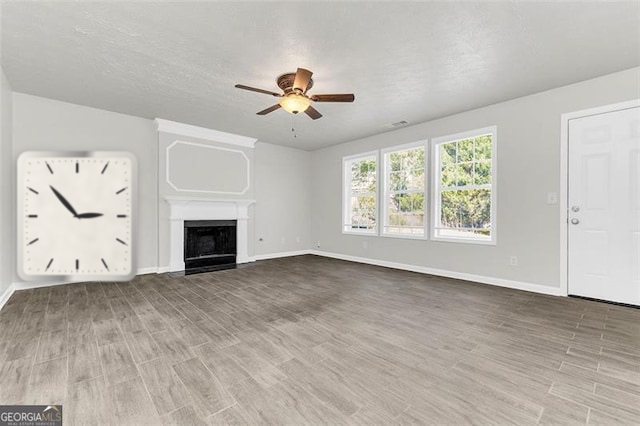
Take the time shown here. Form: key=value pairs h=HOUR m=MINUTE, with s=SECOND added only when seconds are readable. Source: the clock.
h=2 m=53
